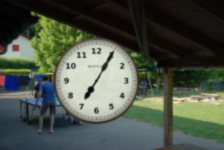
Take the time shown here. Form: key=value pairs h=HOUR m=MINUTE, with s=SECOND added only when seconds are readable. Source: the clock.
h=7 m=5
